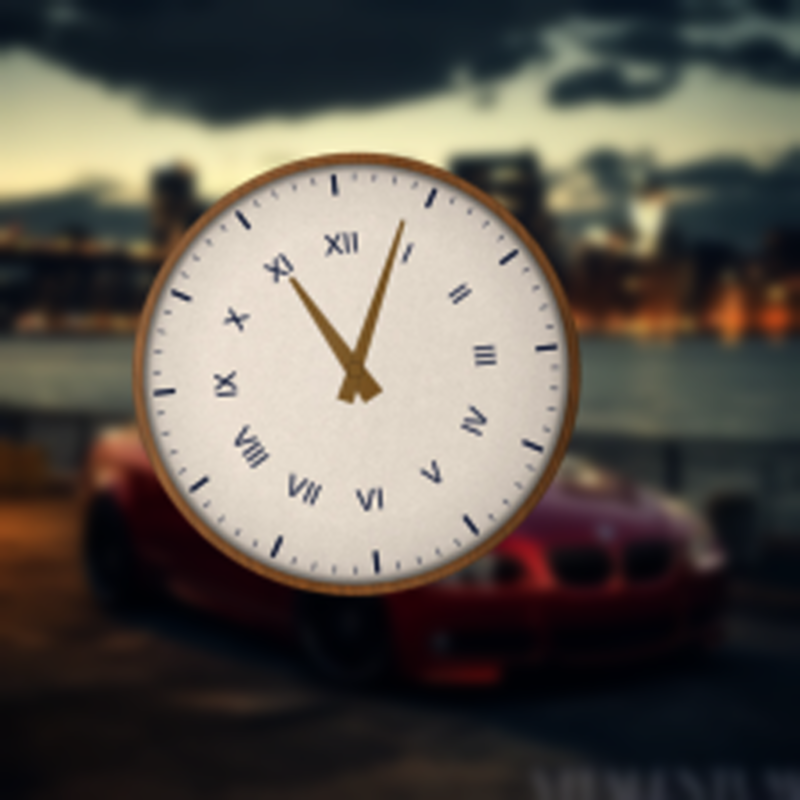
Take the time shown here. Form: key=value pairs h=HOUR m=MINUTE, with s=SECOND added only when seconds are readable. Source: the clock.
h=11 m=4
